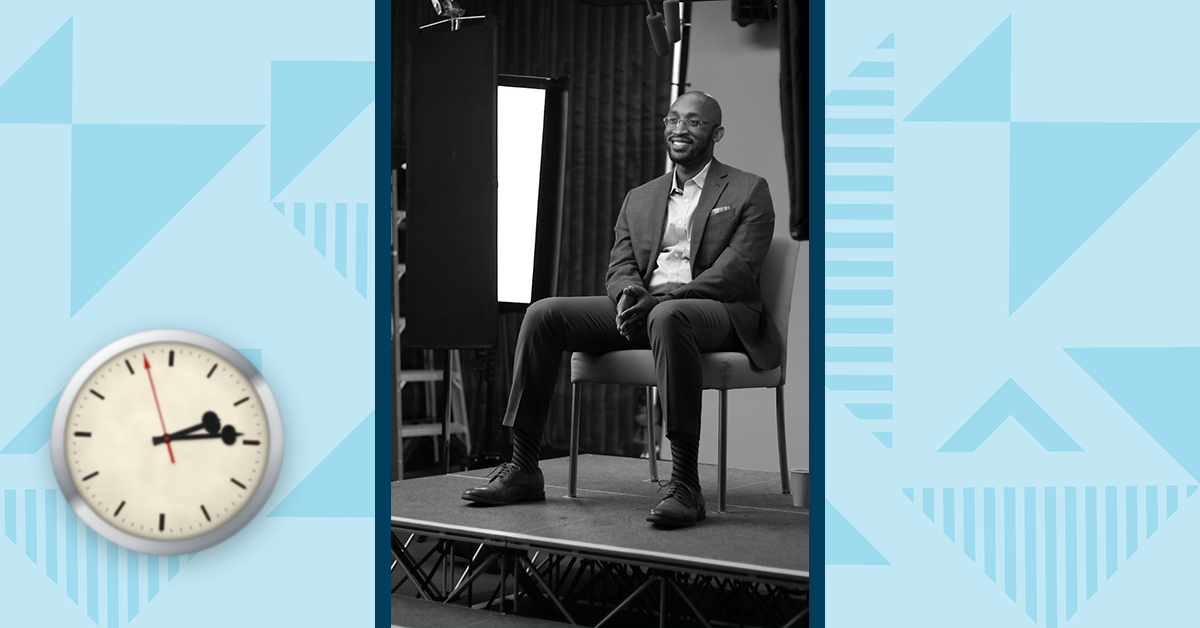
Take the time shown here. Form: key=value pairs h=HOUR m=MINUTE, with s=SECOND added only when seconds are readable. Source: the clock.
h=2 m=13 s=57
